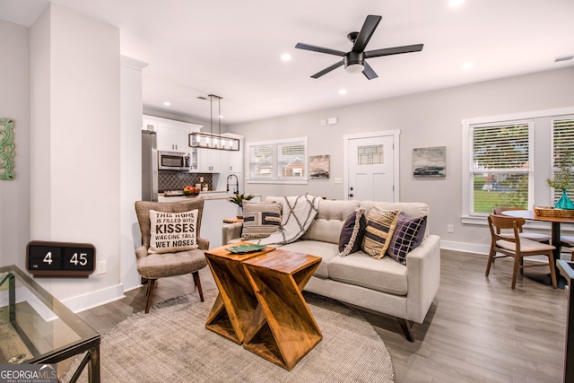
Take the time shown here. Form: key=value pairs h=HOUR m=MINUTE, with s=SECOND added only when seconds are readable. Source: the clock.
h=4 m=45
